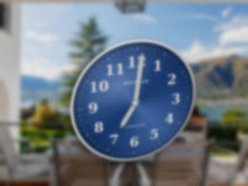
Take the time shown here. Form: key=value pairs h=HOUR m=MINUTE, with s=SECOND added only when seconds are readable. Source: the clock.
h=7 m=1
